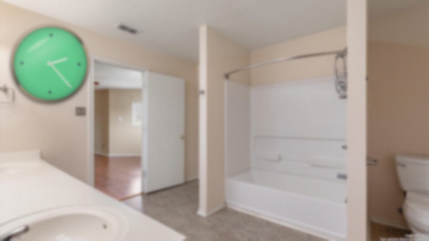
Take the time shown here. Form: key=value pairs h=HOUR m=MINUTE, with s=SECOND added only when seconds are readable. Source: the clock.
h=2 m=23
